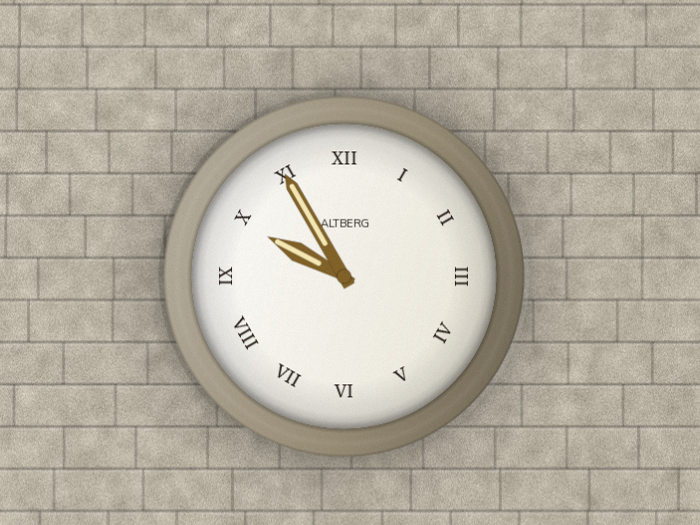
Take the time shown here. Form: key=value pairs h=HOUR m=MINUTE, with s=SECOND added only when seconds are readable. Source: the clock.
h=9 m=55
